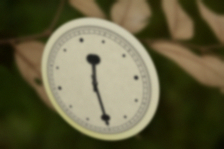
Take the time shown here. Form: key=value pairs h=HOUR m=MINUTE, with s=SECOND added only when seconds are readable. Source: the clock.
h=12 m=30
